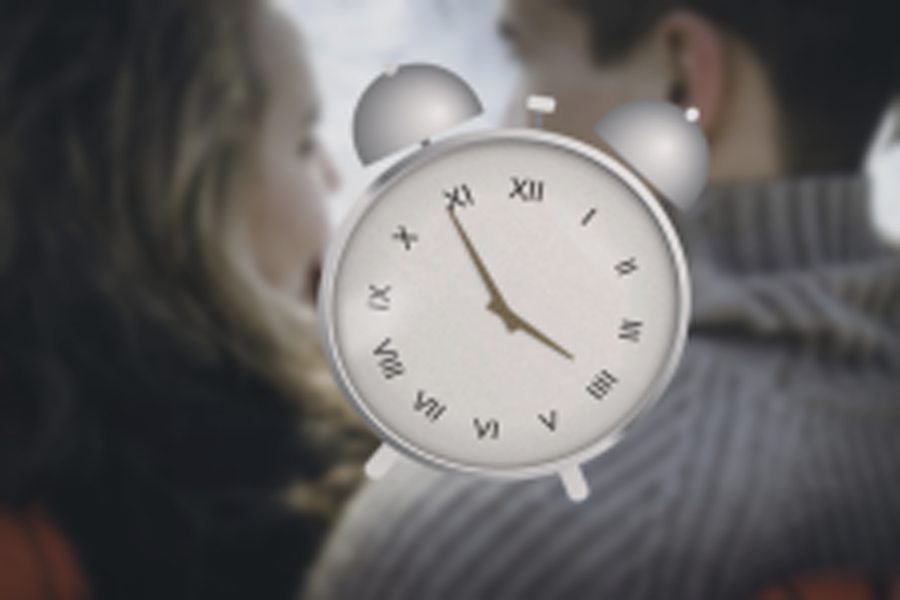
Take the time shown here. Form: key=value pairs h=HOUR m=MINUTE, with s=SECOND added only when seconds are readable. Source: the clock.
h=3 m=54
